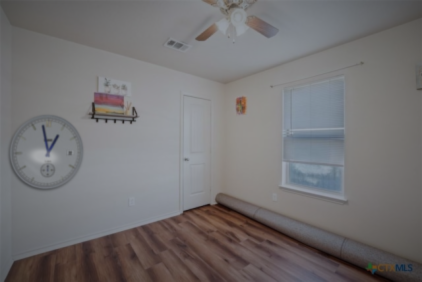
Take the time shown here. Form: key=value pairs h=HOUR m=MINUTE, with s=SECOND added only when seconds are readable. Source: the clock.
h=12 m=58
